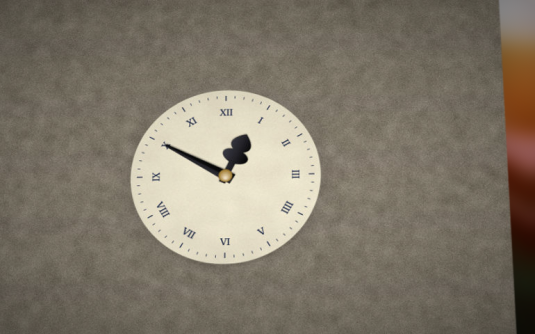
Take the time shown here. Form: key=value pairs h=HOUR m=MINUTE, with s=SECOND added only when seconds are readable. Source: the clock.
h=12 m=50
